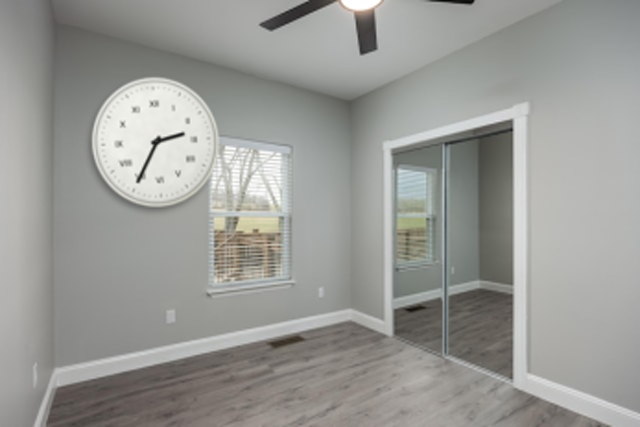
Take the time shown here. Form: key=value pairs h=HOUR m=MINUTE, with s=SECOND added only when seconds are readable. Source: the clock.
h=2 m=35
